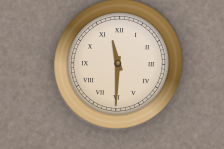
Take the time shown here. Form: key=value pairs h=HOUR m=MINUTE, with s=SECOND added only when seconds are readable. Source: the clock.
h=11 m=30
